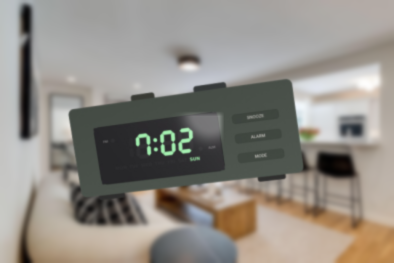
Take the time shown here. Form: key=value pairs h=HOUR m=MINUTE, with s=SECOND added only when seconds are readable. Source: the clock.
h=7 m=2
